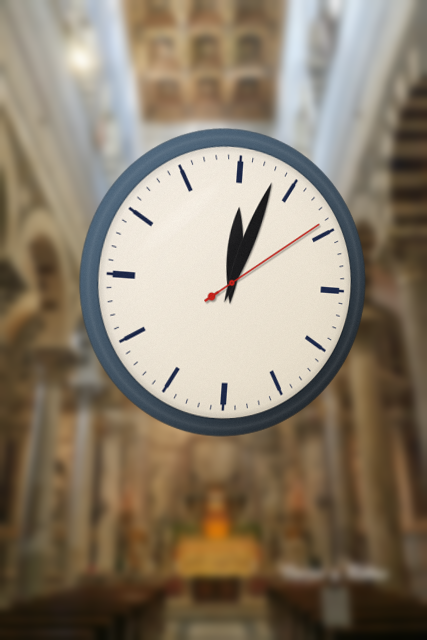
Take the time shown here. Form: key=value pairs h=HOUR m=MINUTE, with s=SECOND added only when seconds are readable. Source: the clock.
h=12 m=3 s=9
